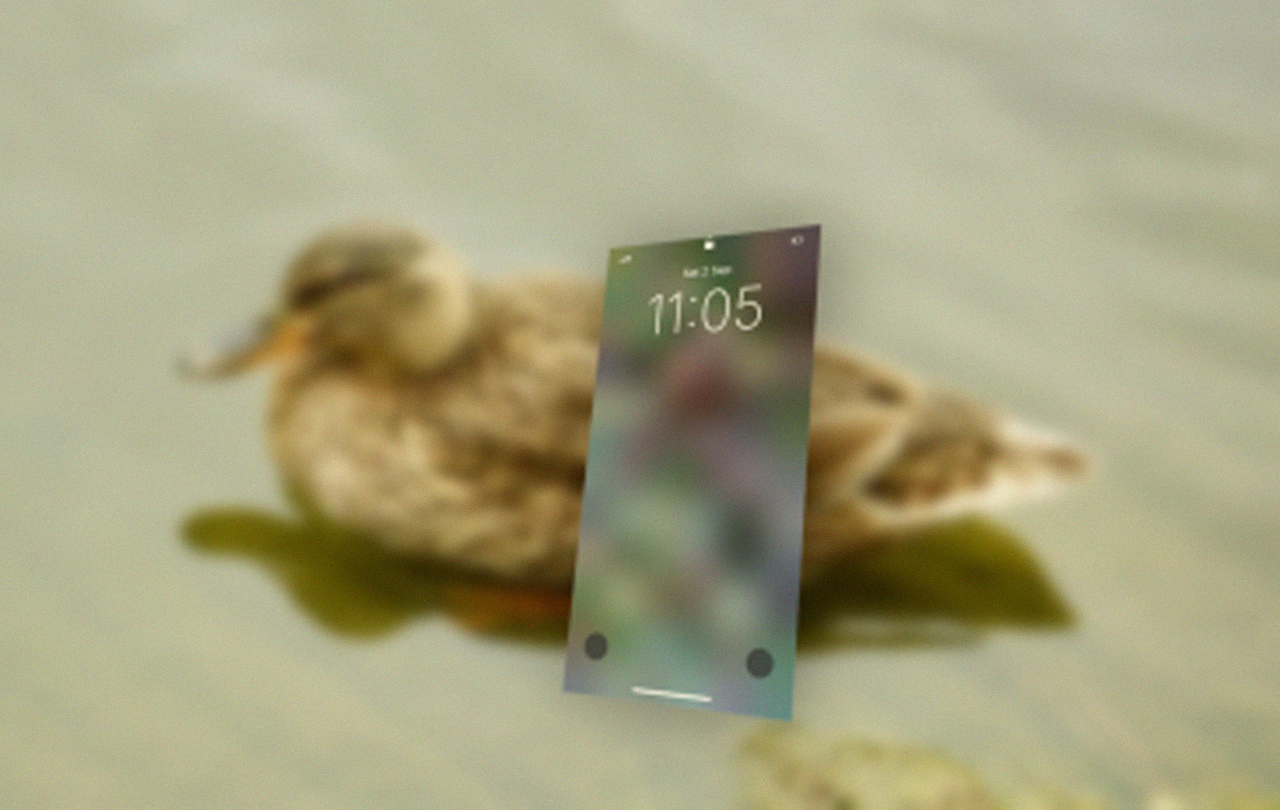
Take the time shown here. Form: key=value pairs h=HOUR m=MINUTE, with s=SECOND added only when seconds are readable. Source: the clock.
h=11 m=5
